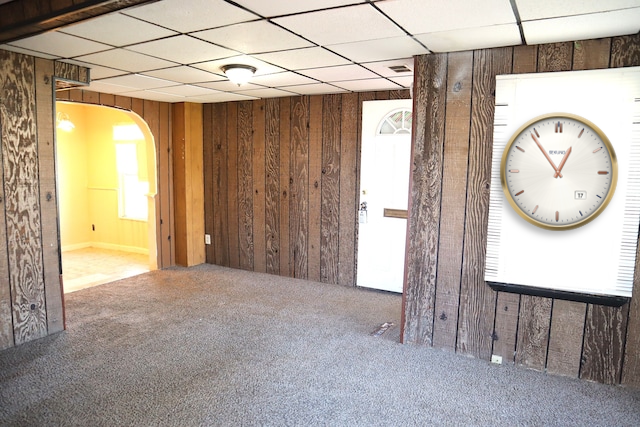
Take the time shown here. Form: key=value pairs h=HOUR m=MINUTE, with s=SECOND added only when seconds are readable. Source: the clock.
h=12 m=54
